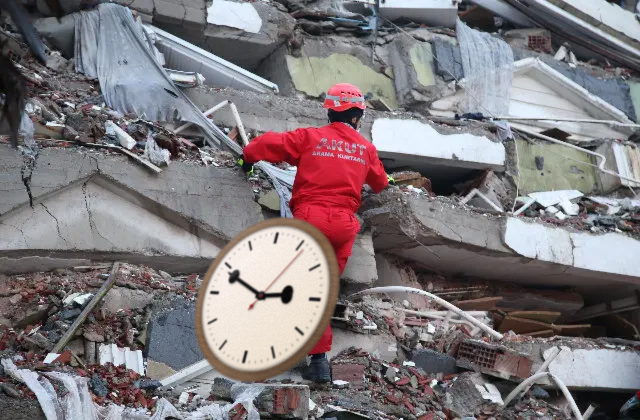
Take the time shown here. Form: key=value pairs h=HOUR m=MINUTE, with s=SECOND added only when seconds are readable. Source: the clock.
h=2 m=49 s=6
